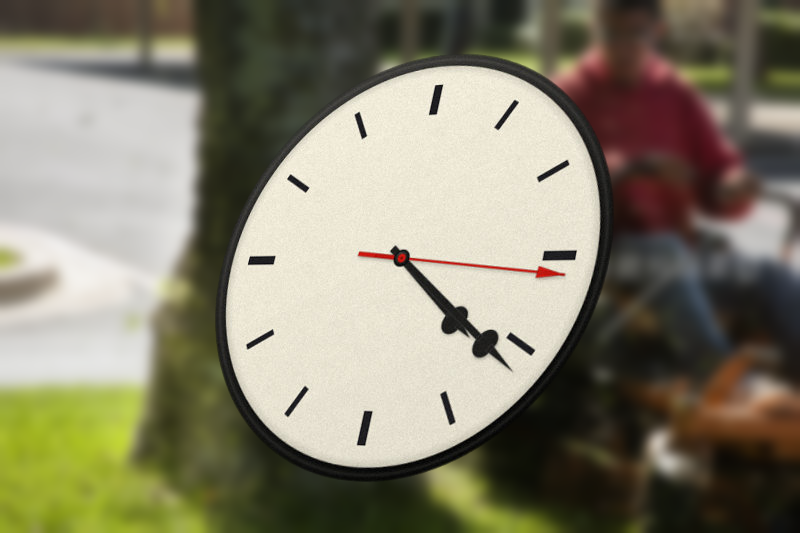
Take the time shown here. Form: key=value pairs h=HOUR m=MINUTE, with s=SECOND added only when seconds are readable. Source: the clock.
h=4 m=21 s=16
